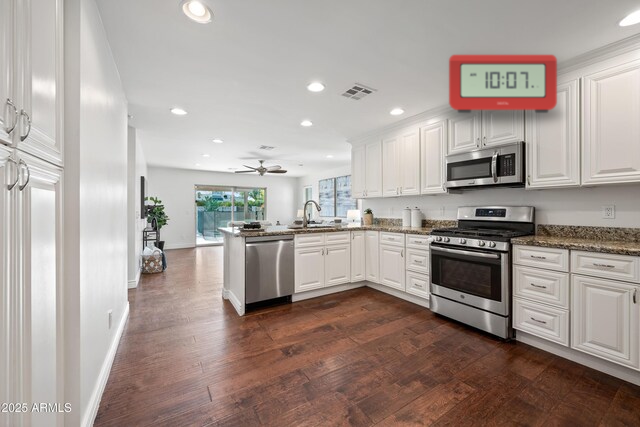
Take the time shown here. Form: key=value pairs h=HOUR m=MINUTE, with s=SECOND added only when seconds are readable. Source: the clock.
h=10 m=7
